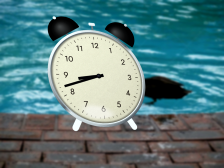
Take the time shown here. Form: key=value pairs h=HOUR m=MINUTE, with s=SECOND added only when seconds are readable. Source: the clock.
h=8 m=42
